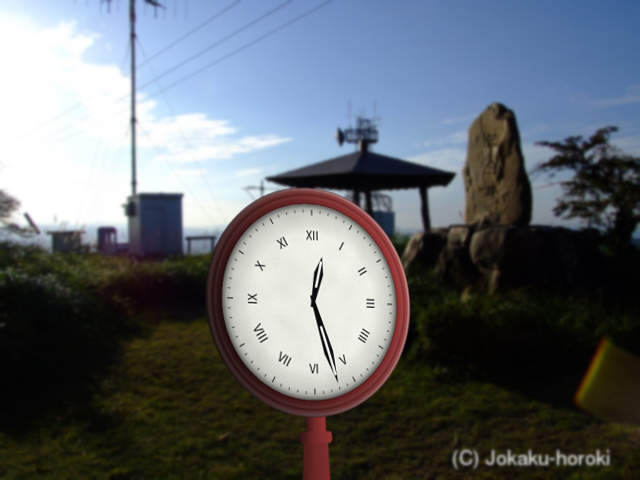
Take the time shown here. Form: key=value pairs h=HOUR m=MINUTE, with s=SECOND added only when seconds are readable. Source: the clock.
h=12 m=27
